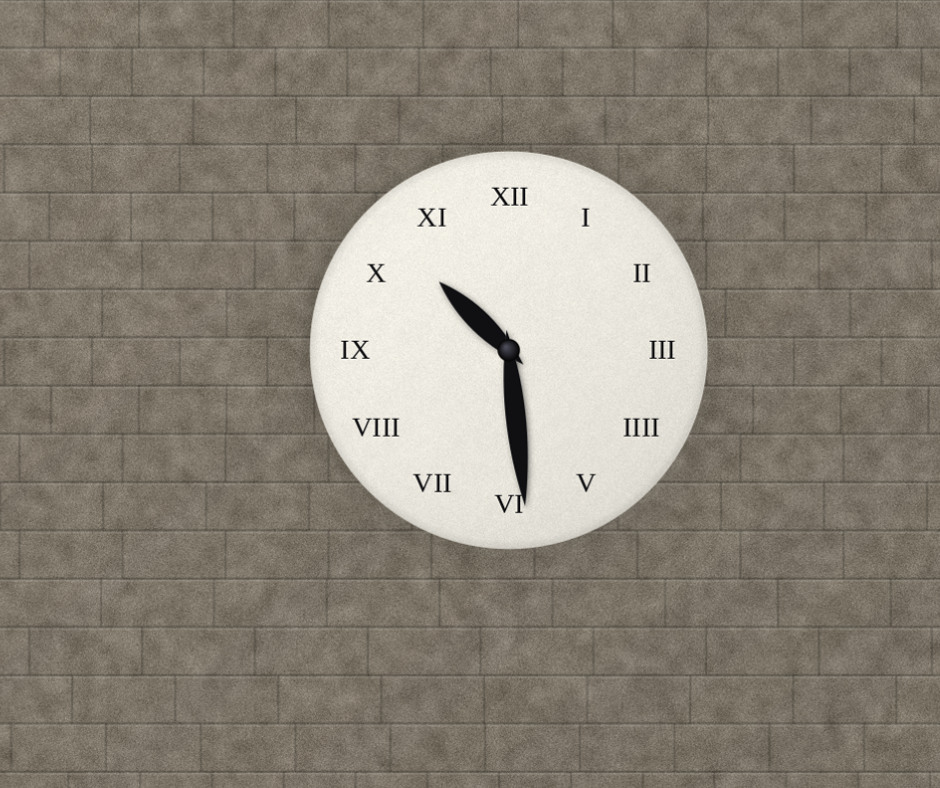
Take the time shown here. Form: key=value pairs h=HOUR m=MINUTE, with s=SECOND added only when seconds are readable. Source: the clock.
h=10 m=29
